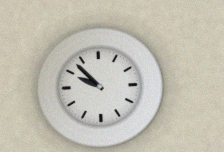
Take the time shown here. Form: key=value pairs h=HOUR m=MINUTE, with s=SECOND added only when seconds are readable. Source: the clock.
h=9 m=53
